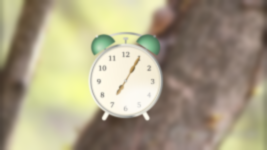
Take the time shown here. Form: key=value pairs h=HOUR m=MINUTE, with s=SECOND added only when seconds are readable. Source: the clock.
h=7 m=5
